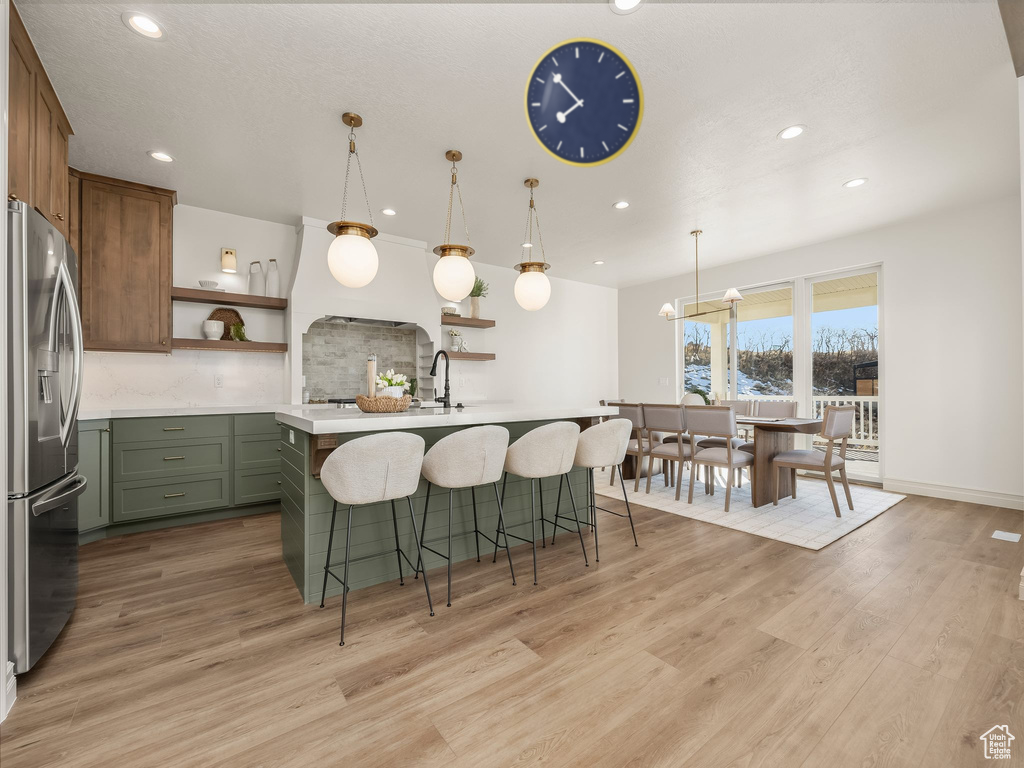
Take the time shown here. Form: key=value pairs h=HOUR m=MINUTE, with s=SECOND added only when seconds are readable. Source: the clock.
h=7 m=53
